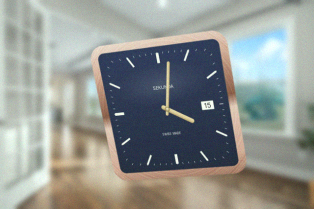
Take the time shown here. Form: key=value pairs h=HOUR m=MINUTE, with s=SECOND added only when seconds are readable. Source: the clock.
h=4 m=2
